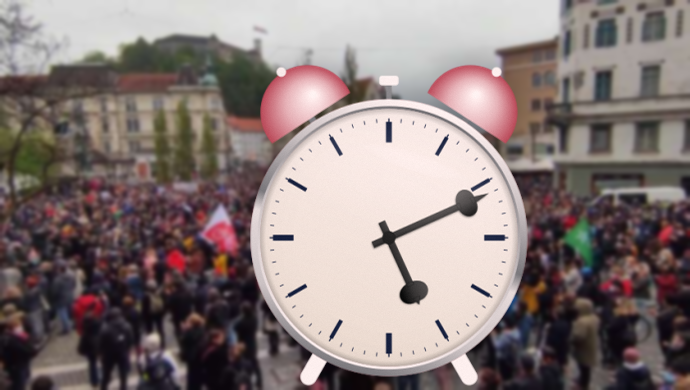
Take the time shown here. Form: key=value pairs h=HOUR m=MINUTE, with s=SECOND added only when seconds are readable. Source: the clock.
h=5 m=11
